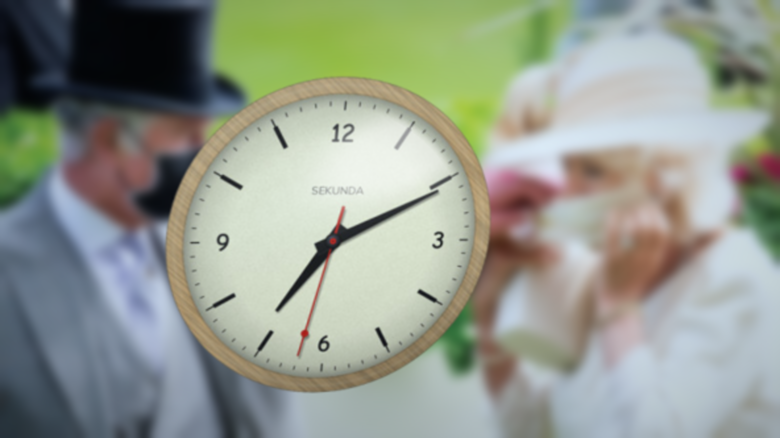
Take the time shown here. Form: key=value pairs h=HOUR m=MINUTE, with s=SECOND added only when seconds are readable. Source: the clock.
h=7 m=10 s=32
